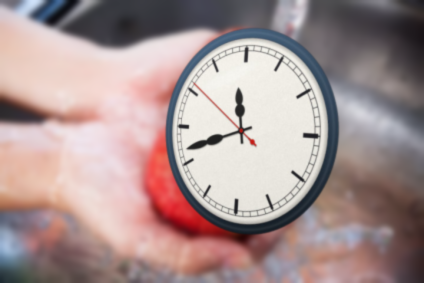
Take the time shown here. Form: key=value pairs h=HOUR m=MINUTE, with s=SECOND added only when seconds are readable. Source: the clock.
h=11 m=41 s=51
